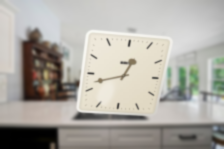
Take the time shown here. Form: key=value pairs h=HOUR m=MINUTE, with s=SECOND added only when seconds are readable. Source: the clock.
h=12 m=42
